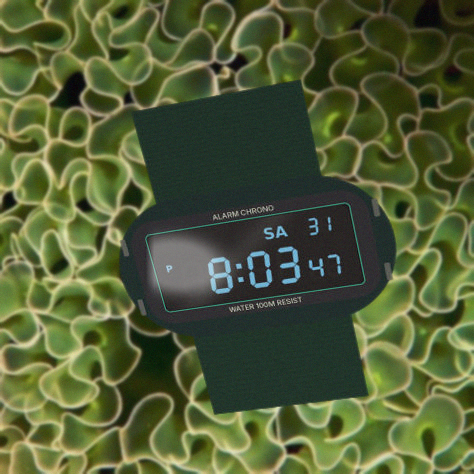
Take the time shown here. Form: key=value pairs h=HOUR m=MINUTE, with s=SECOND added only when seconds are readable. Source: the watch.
h=8 m=3 s=47
